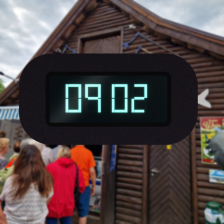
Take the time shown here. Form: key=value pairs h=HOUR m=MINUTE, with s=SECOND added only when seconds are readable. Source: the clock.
h=9 m=2
